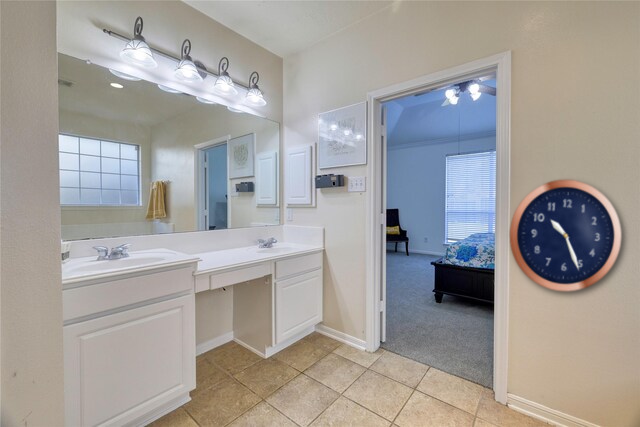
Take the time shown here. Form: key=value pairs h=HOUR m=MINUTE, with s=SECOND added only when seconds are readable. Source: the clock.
h=10 m=26
